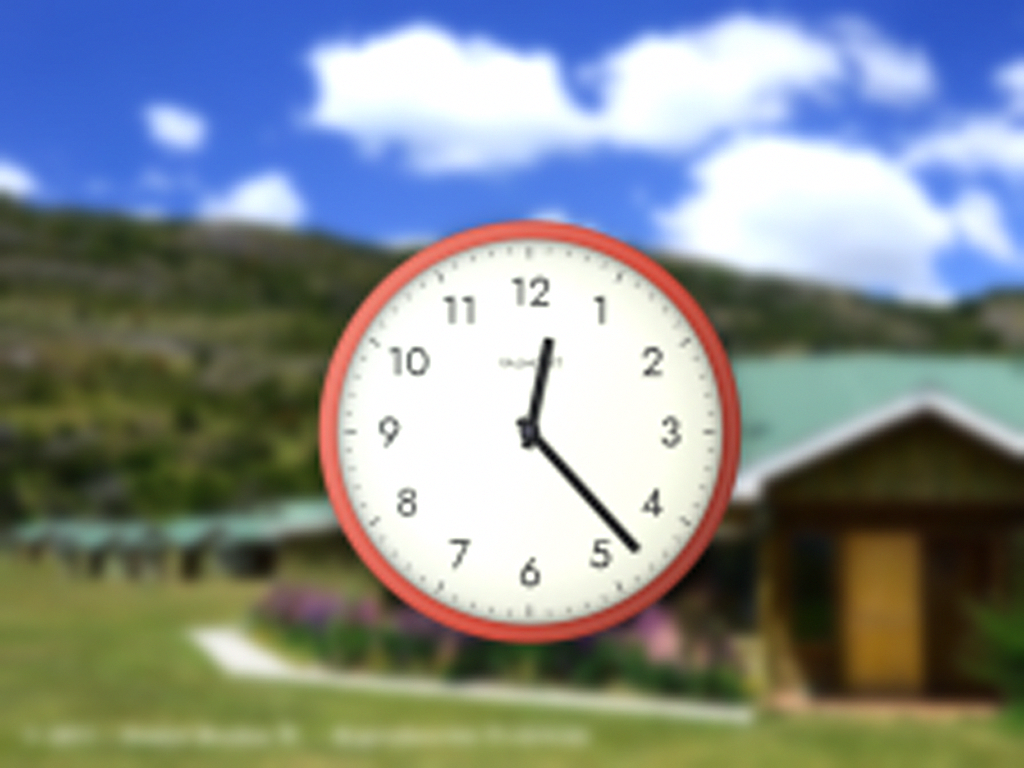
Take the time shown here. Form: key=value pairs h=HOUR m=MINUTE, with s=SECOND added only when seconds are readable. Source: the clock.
h=12 m=23
